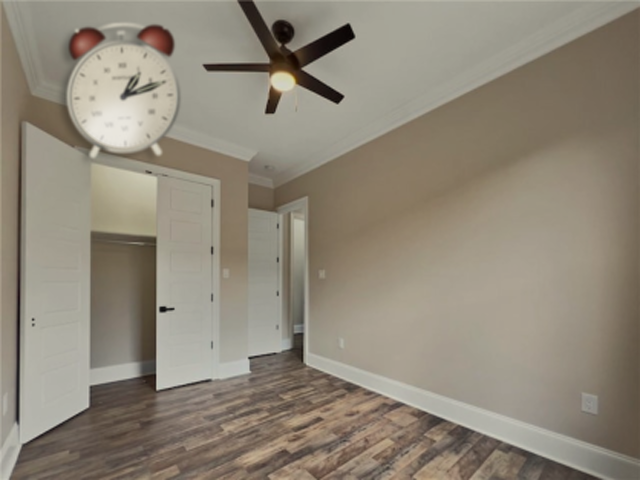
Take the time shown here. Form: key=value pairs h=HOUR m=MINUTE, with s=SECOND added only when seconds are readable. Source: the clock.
h=1 m=12
